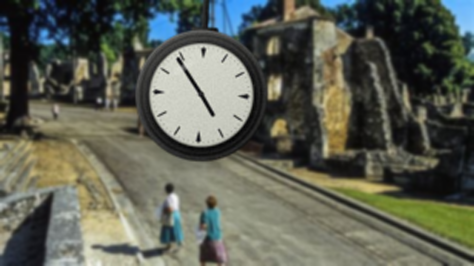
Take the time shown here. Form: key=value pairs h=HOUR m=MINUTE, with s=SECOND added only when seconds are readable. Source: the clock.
h=4 m=54
